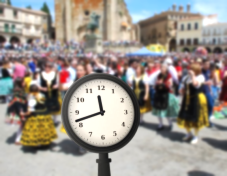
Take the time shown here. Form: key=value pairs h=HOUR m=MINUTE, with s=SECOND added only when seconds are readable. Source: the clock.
h=11 m=42
